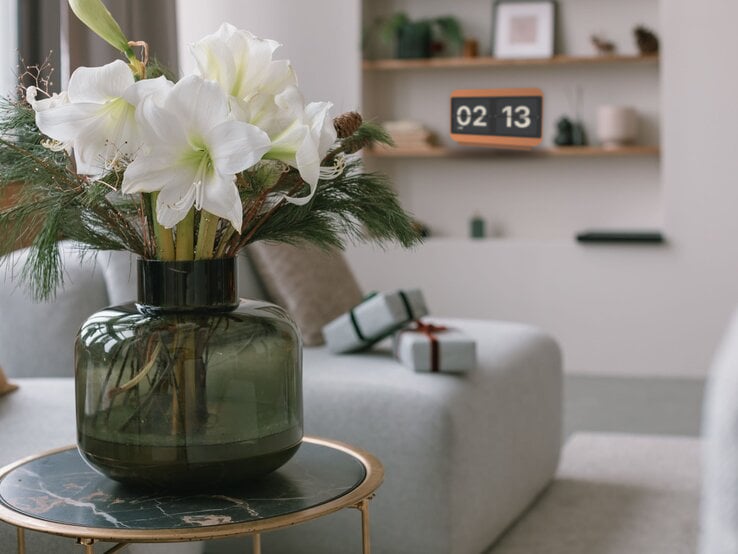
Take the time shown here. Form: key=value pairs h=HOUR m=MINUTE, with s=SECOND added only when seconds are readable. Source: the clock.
h=2 m=13
